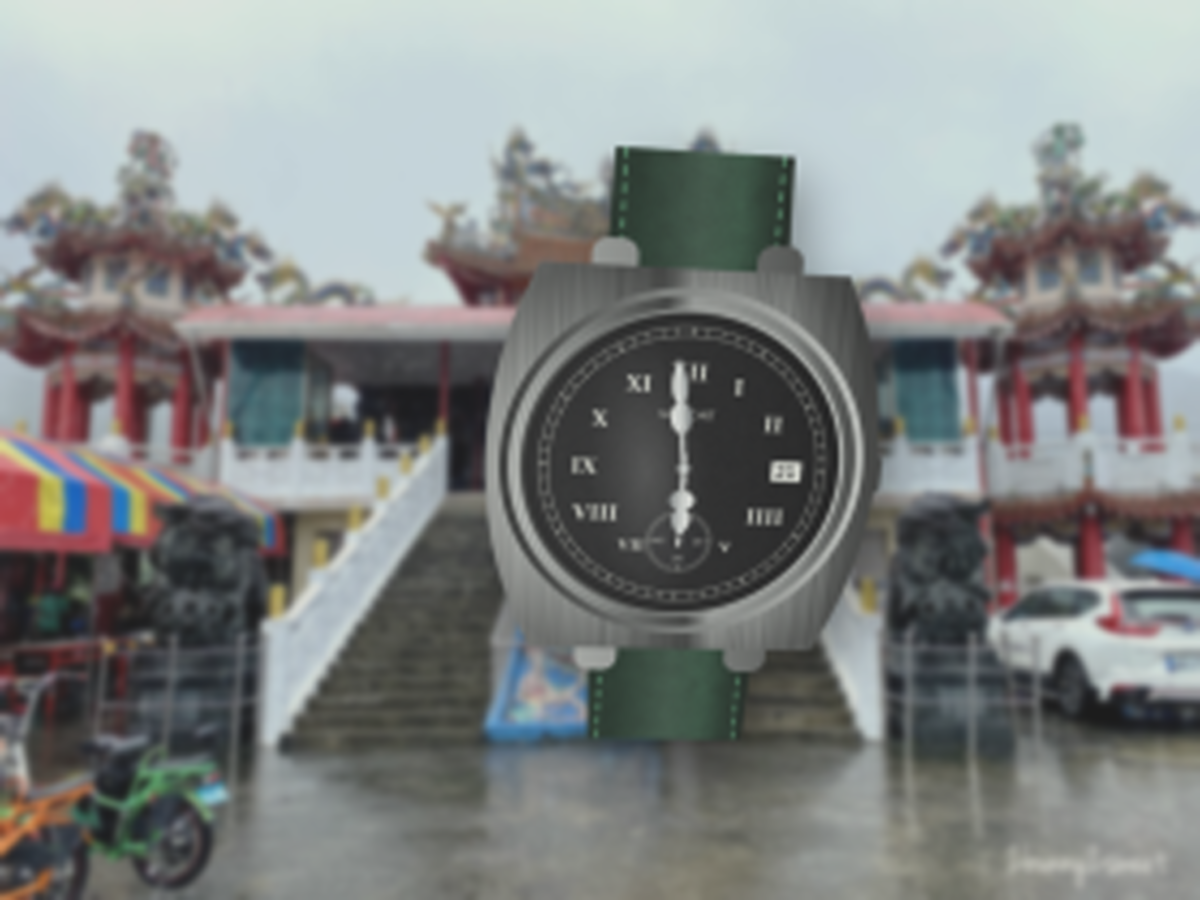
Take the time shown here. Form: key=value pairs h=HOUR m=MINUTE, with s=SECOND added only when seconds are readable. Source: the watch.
h=5 m=59
